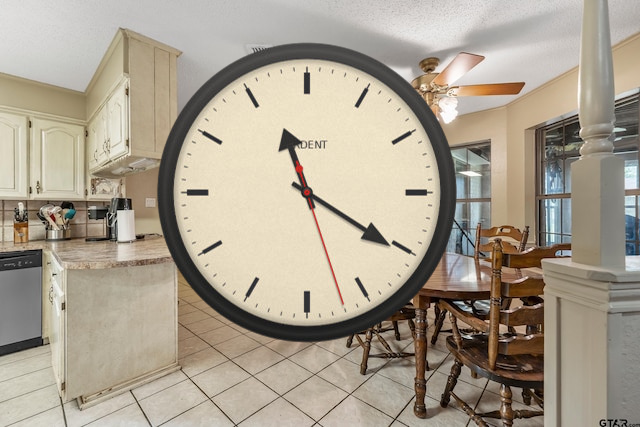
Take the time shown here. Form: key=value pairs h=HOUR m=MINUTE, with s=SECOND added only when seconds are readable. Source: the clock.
h=11 m=20 s=27
